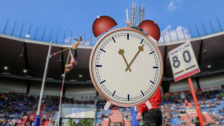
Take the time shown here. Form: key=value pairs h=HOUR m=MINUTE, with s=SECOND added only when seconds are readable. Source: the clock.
h=11 m=6
